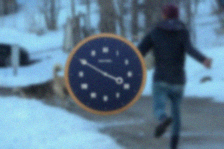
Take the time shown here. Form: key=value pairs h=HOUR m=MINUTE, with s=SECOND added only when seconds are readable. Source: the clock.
h=3 m=50
